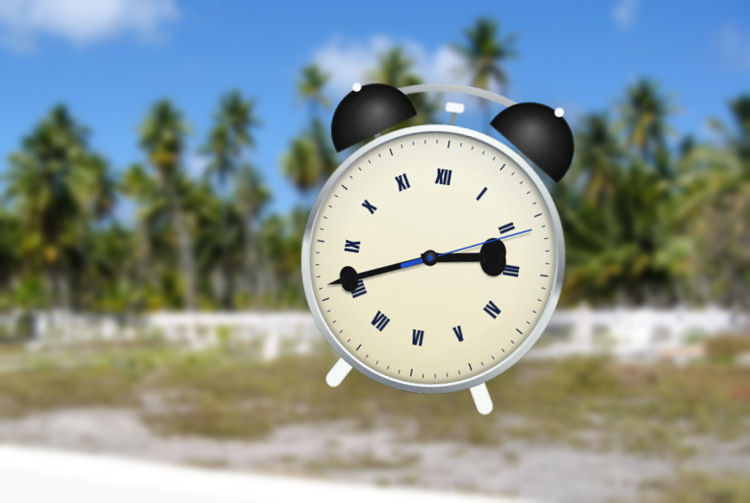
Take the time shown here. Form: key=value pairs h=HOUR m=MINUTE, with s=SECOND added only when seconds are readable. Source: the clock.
h=2 m=41 s=11
